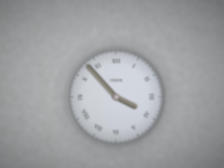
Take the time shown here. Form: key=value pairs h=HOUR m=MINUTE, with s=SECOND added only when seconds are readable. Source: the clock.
h=3 m=53
